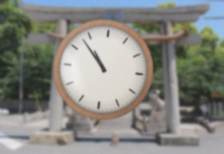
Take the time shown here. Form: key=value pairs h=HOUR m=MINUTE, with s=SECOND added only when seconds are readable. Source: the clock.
h=10 m=53
